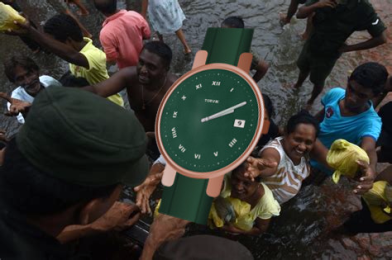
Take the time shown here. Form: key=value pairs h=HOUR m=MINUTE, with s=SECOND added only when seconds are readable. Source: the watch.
h=2 m=10
